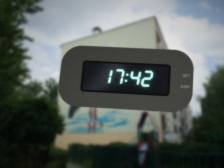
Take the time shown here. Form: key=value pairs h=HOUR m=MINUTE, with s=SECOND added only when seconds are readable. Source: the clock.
h=17 m=42
